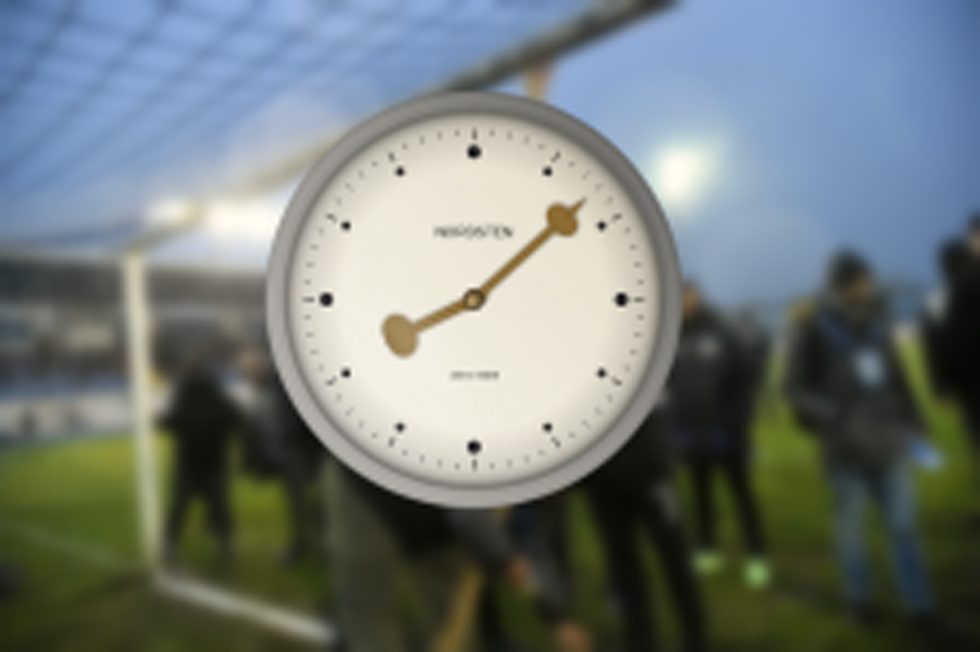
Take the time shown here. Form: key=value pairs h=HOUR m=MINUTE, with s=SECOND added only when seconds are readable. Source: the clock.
h=8 m=8
